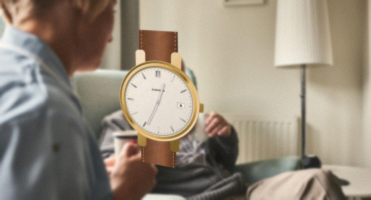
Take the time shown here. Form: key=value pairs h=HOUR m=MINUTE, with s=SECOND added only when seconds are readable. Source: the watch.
h=12 m=34
